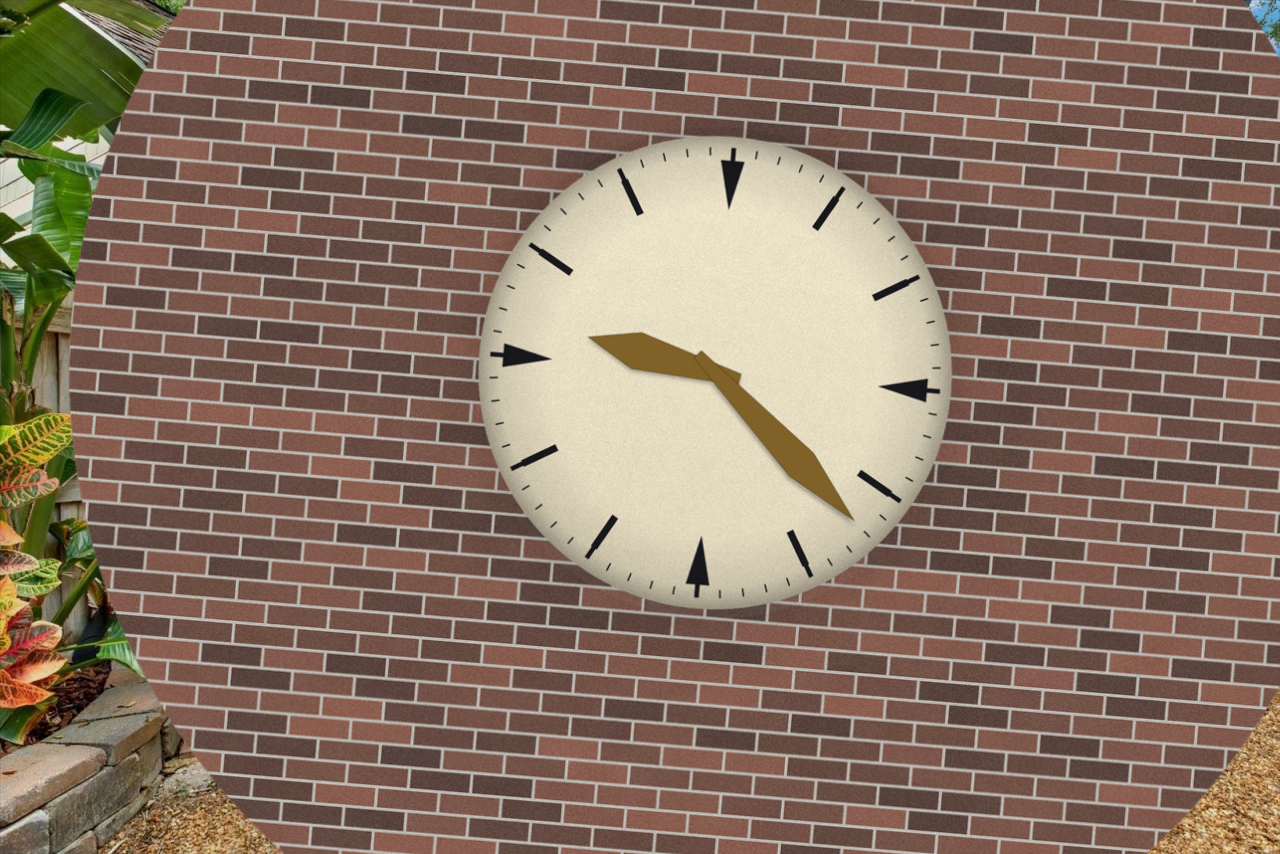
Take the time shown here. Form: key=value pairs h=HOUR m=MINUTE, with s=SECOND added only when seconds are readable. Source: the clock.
h=9 m=22
